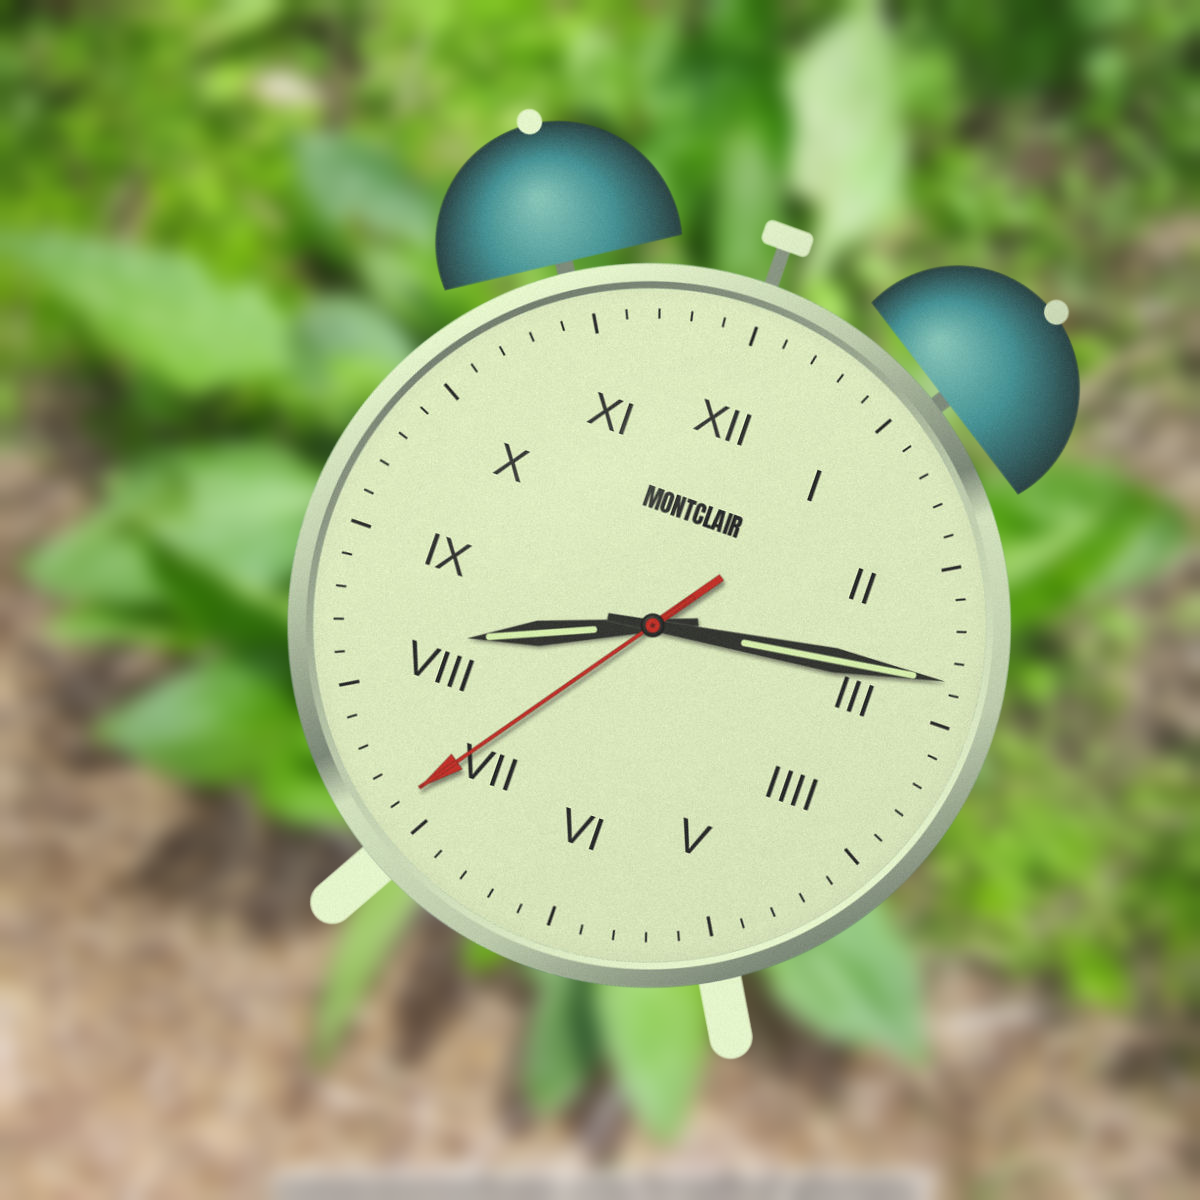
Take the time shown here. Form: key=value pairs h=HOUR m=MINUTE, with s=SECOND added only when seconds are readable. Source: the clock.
h=8 m=13 s=36
